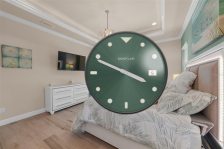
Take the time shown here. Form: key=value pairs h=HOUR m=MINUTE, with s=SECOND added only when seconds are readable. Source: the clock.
h=3 m=49
